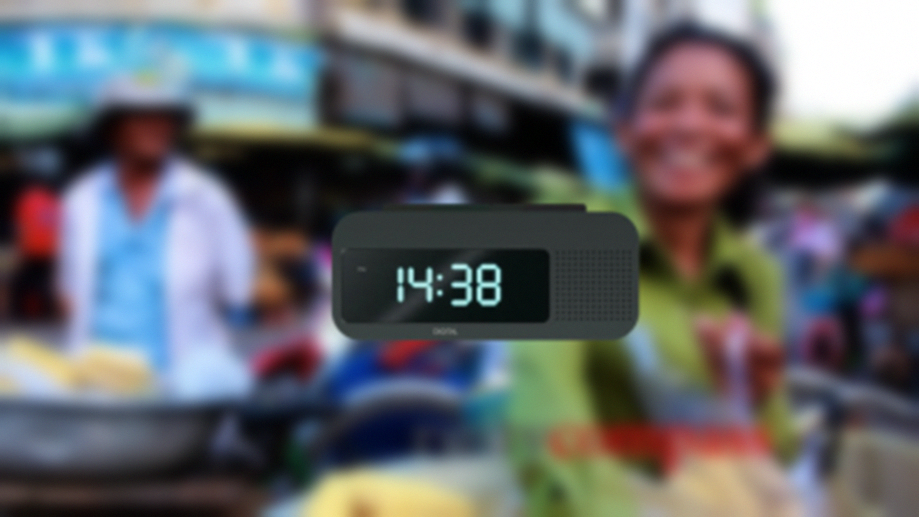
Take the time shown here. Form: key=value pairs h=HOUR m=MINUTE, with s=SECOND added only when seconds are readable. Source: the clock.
h=14 m=38
